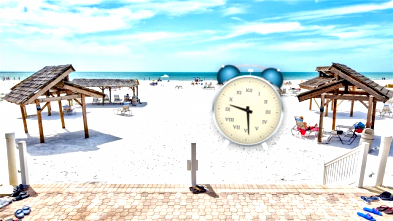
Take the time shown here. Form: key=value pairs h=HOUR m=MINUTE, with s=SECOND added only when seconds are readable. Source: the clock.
h=9 m=29
